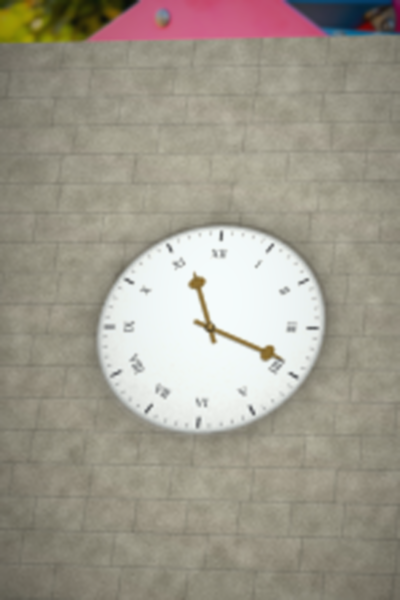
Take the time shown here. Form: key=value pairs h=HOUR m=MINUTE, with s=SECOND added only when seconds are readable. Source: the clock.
h=11 m=19
